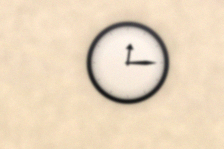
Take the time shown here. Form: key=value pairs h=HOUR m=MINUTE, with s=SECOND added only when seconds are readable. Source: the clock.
h=12 m=15
